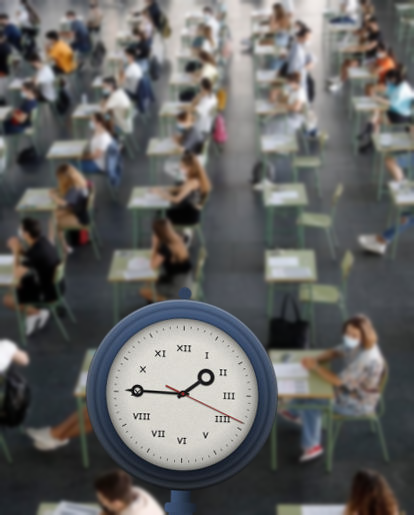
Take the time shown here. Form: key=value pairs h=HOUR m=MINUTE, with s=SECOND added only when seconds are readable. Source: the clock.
h=1 m=45 s=19
